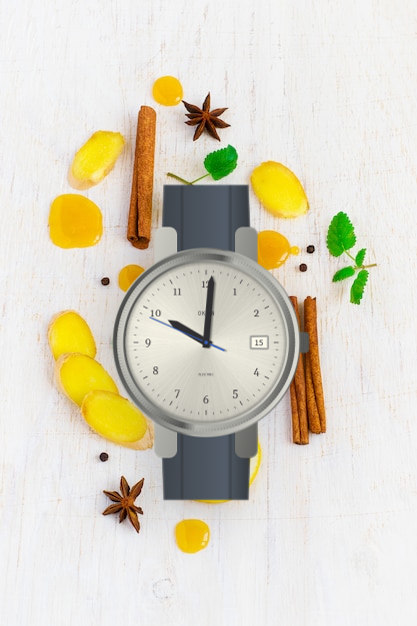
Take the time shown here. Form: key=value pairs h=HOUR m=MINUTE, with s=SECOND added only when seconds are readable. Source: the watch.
h=10 m=0 s=49
